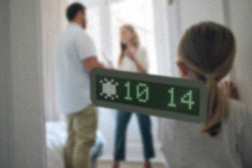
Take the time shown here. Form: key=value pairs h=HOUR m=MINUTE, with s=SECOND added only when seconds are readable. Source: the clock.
h=10 m=14
